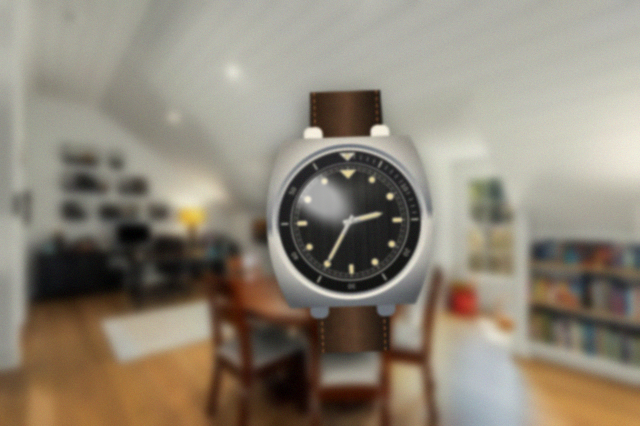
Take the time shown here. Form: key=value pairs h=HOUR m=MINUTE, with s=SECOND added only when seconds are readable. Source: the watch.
h=2 m=35
